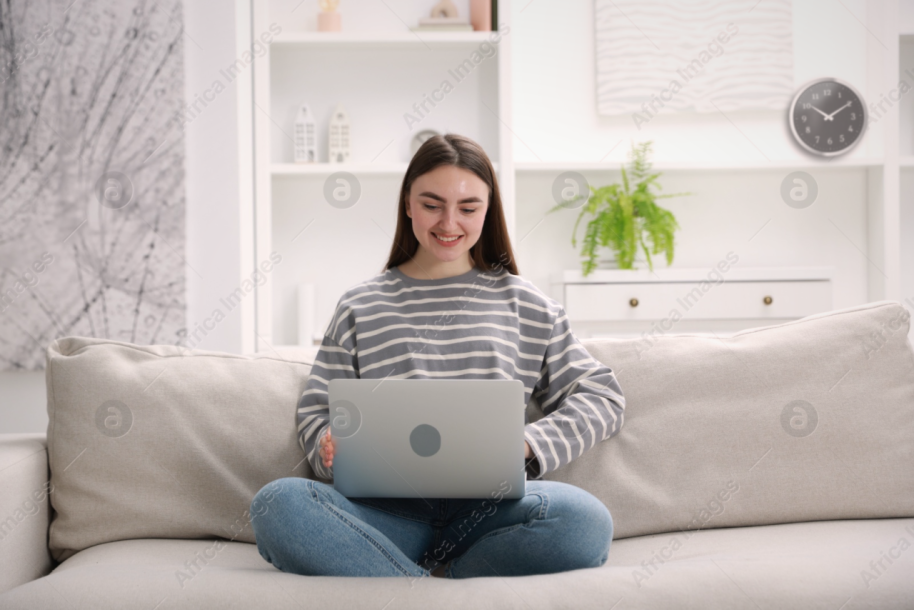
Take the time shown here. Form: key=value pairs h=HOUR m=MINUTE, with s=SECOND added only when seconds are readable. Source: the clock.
h=10 m=10
